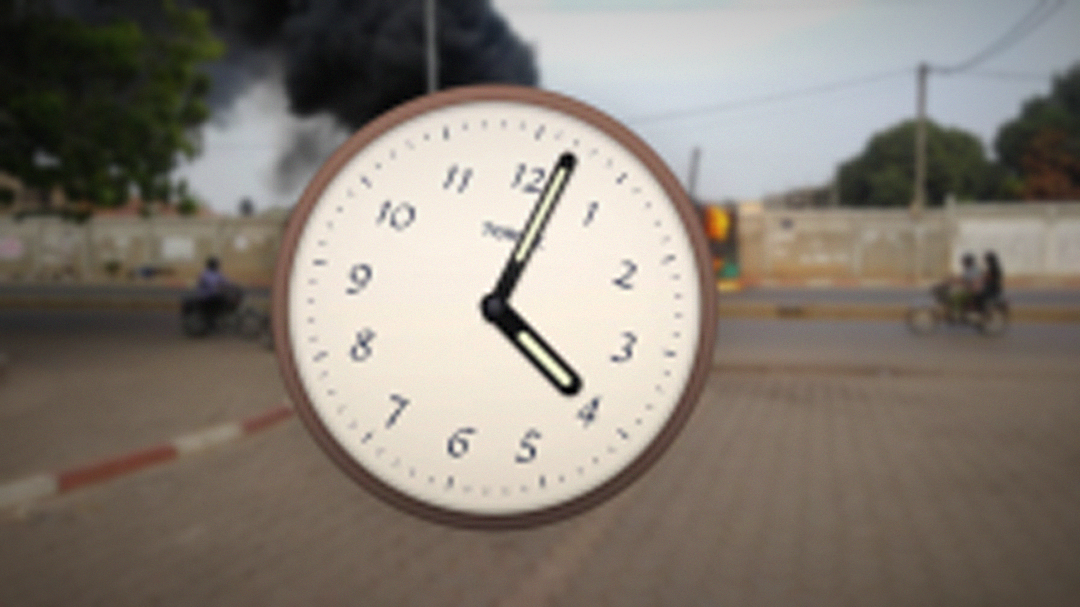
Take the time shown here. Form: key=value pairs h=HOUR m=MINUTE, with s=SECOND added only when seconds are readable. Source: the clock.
h=4 m=2
